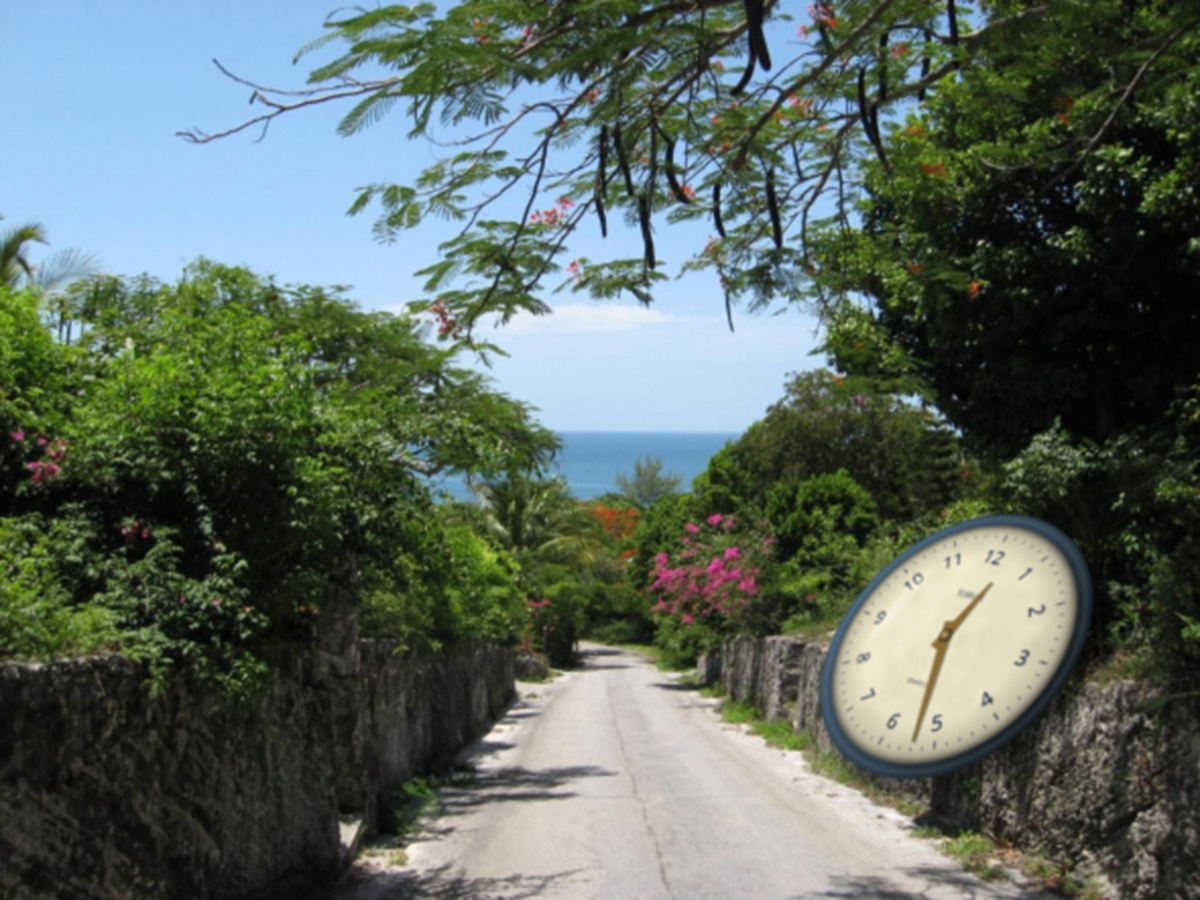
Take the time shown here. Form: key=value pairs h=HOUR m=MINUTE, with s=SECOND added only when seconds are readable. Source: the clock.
h=12 m=27
